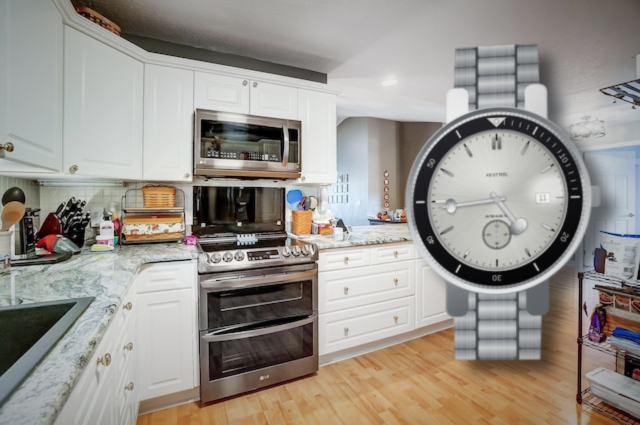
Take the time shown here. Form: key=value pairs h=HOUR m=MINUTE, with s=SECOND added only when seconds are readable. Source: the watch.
h=4 m=44
